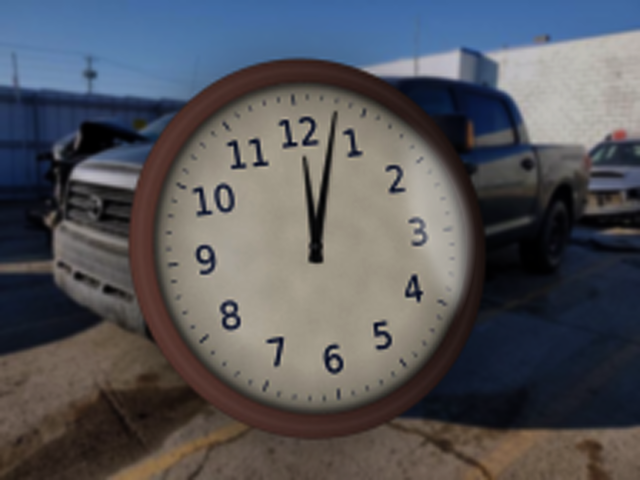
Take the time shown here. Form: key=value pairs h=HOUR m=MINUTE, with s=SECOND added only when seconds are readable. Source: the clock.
h=12 m=3
